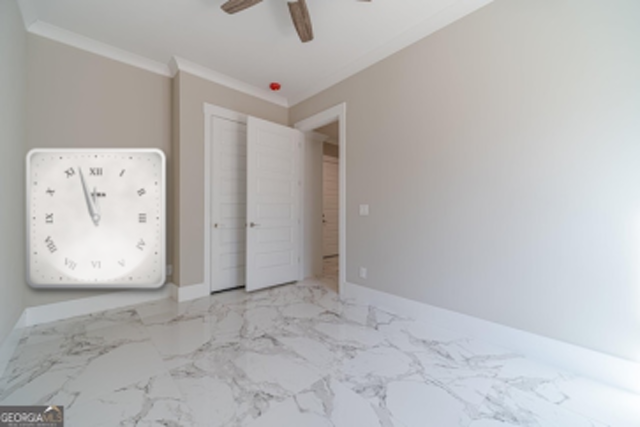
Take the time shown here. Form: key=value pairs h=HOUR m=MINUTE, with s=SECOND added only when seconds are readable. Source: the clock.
h=11 m=57
